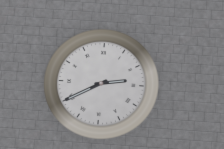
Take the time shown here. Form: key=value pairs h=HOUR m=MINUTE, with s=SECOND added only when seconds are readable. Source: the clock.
h=2 m=40
